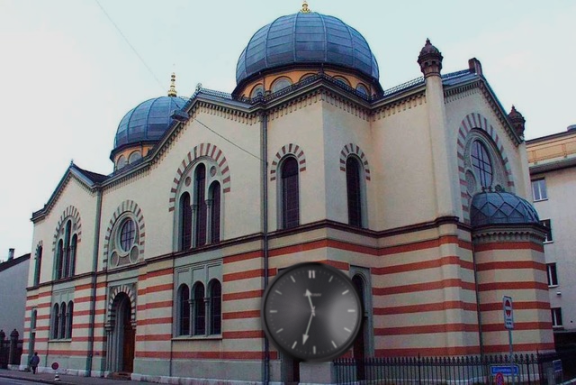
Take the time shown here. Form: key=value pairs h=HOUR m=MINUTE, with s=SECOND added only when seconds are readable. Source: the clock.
h=11 m=33
